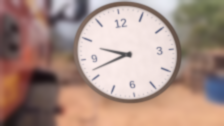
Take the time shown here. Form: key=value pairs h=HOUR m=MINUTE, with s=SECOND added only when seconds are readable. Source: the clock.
h=9 m=42
